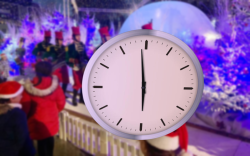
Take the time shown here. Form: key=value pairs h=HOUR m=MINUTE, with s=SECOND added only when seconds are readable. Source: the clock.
h=5 m=59
